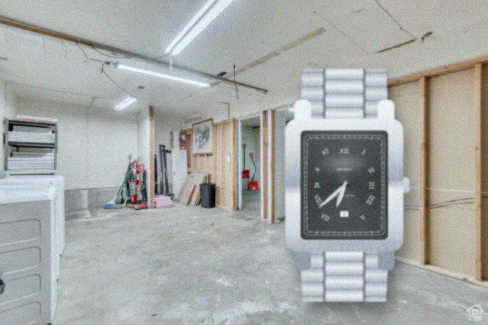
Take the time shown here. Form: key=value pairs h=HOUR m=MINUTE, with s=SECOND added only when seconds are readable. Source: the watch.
h=6 m=38
